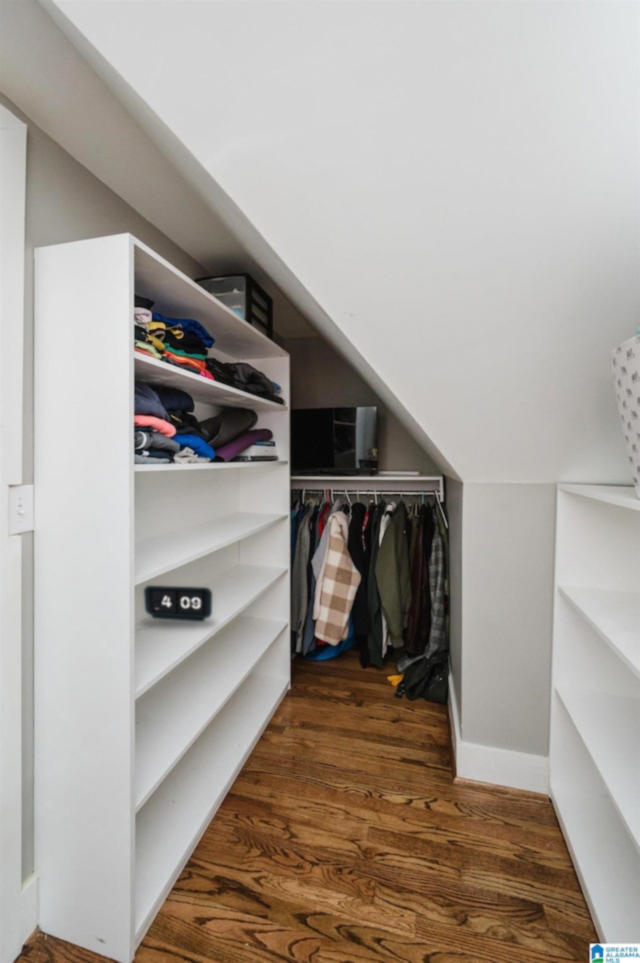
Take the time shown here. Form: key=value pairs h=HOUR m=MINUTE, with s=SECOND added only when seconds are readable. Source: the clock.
h=4 m=9
